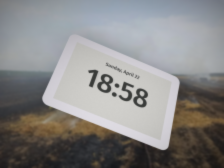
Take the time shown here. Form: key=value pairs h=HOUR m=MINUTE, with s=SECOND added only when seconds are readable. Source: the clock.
h=18 m=58
